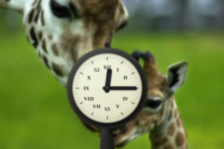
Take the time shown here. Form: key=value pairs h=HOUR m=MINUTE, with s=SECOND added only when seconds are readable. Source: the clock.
h=12 m=15
